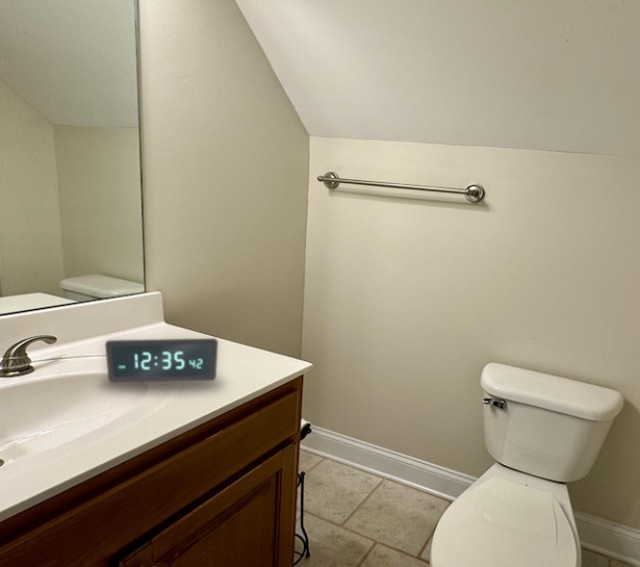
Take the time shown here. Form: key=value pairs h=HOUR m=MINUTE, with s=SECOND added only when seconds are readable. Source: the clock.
h=12 m=35 s=42
